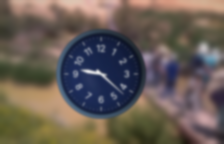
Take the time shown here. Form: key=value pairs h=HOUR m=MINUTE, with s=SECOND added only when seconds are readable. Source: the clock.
h=9 m=22
